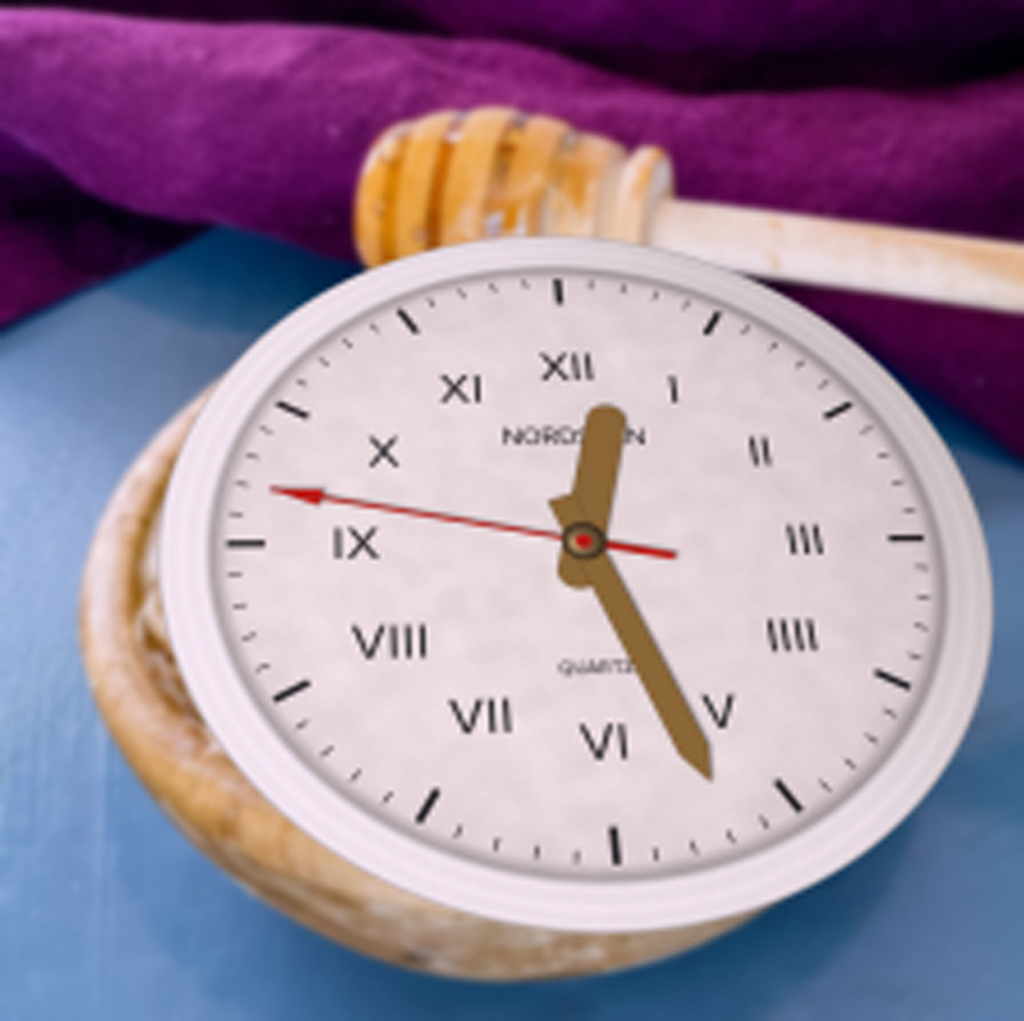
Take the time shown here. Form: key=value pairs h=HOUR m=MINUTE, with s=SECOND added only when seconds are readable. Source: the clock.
h=12 m=26 s=47
